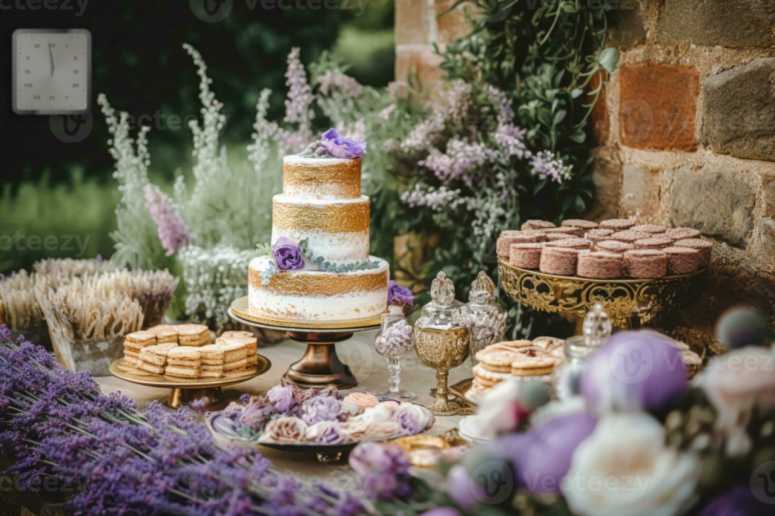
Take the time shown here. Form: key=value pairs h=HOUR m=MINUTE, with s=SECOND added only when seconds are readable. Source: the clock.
h=11 m=59
